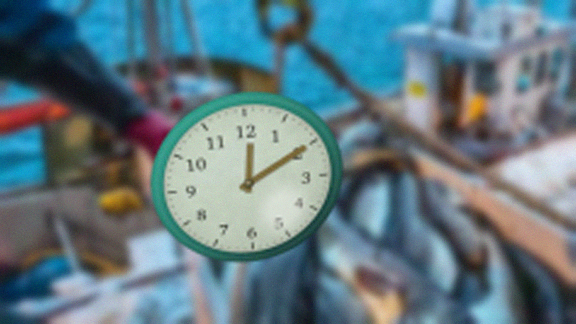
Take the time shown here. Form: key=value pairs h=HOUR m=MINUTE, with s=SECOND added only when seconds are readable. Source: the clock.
h=12 m=10
